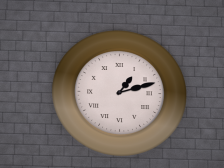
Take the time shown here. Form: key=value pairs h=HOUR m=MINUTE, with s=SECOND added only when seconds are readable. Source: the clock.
h=1 m=12
